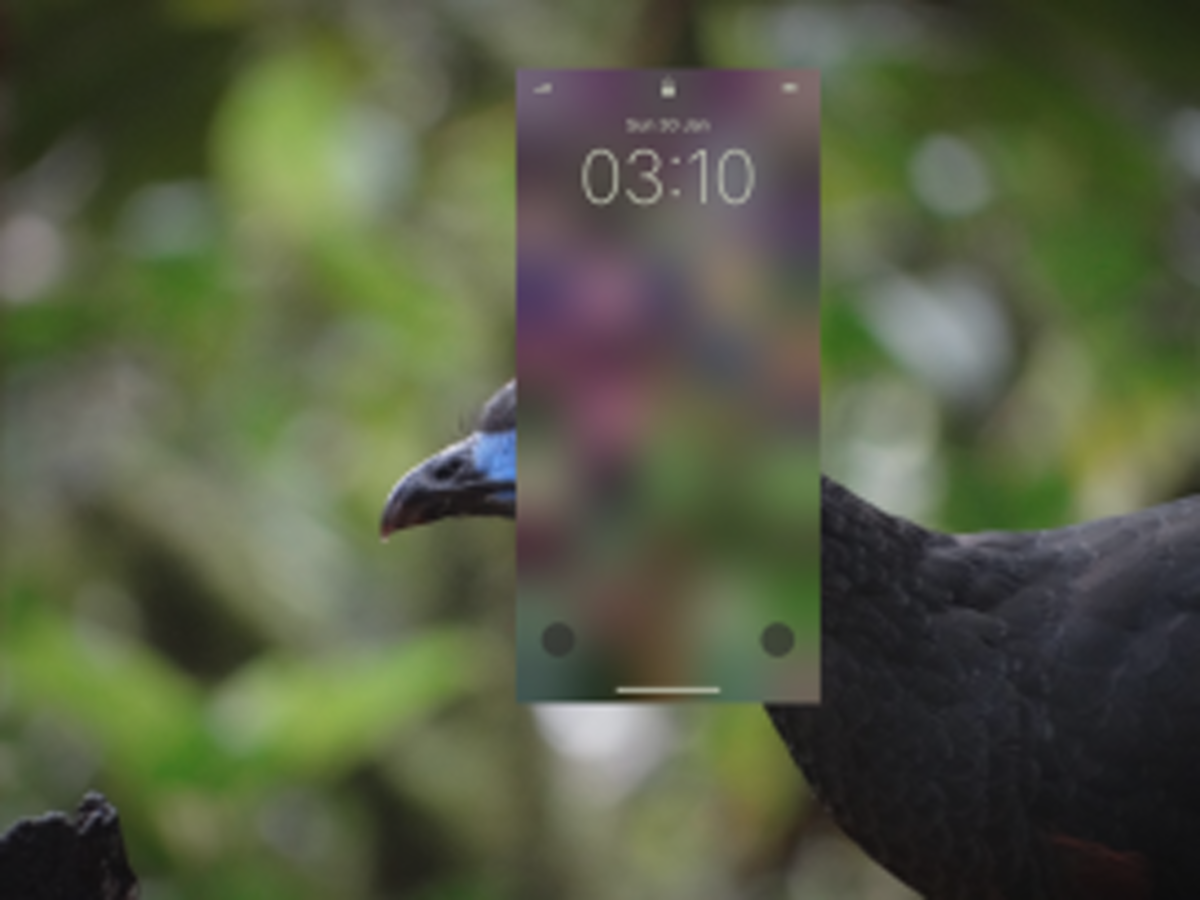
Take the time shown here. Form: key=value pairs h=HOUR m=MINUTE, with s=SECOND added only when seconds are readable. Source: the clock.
h=3 m=10
